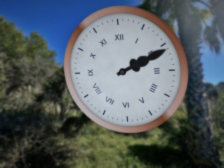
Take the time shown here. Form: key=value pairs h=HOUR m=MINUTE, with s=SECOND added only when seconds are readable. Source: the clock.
h=2 m=11
